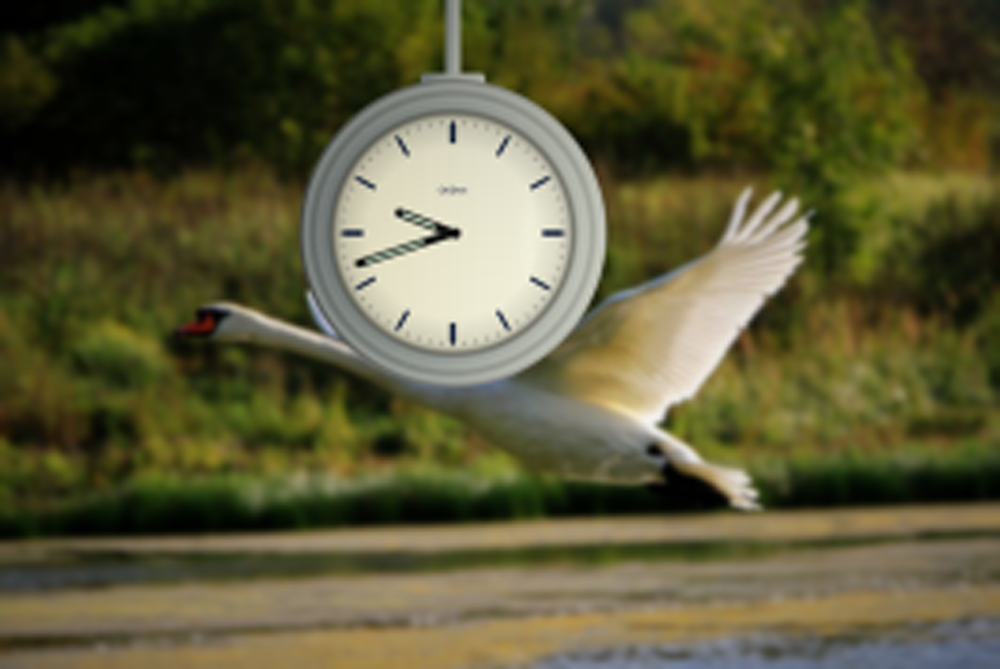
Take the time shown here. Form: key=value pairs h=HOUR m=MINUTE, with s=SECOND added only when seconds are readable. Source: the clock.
h=9 m=42
